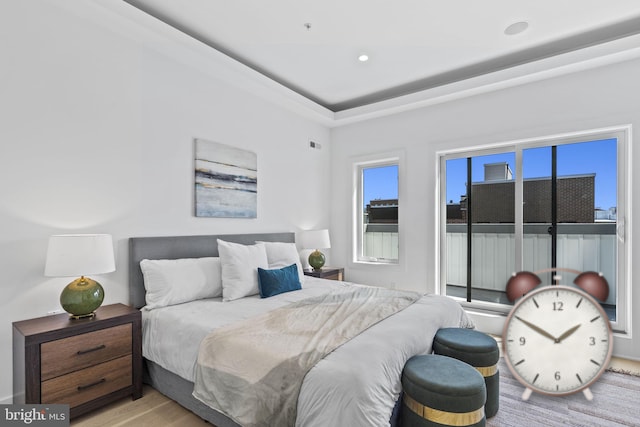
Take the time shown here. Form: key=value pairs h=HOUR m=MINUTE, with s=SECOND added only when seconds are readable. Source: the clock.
h=1 m=50
